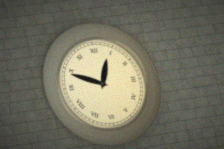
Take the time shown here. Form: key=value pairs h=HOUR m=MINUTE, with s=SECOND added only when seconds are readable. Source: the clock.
h=12 m=49
